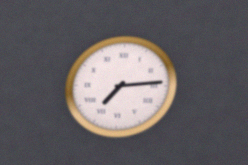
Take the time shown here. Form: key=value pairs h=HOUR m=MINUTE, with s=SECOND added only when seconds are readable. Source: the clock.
h=7 m=14
